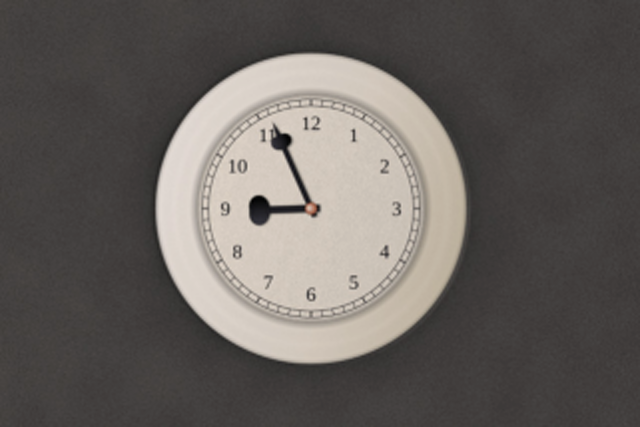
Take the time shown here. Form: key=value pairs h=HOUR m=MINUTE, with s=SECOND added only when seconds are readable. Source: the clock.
h=8 m=56
